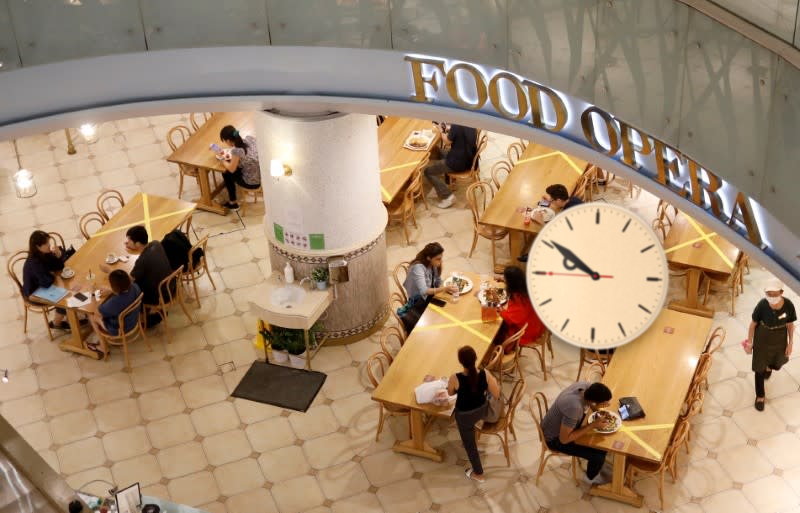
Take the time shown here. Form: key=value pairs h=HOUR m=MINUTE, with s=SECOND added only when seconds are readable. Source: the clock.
h=9 m=50 s=45
